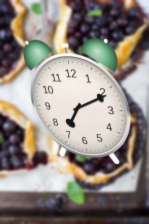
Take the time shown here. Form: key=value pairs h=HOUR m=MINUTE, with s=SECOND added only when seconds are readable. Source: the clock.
h=7 m=11
